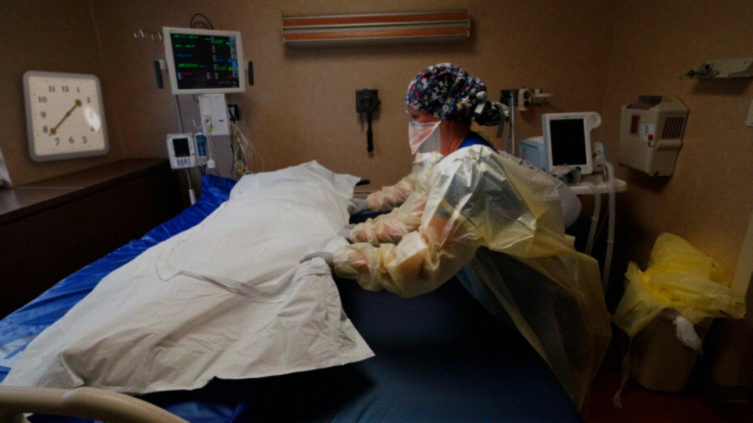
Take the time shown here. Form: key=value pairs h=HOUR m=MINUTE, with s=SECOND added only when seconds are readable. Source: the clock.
h=1 m=38
